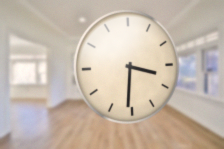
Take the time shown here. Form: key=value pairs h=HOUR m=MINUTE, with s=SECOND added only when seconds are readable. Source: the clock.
h=3 m=31
